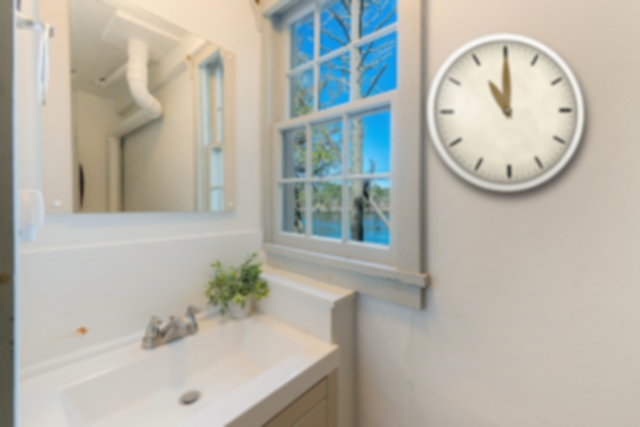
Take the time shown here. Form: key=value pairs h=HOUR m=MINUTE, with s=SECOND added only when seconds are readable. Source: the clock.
h=11 m=0
